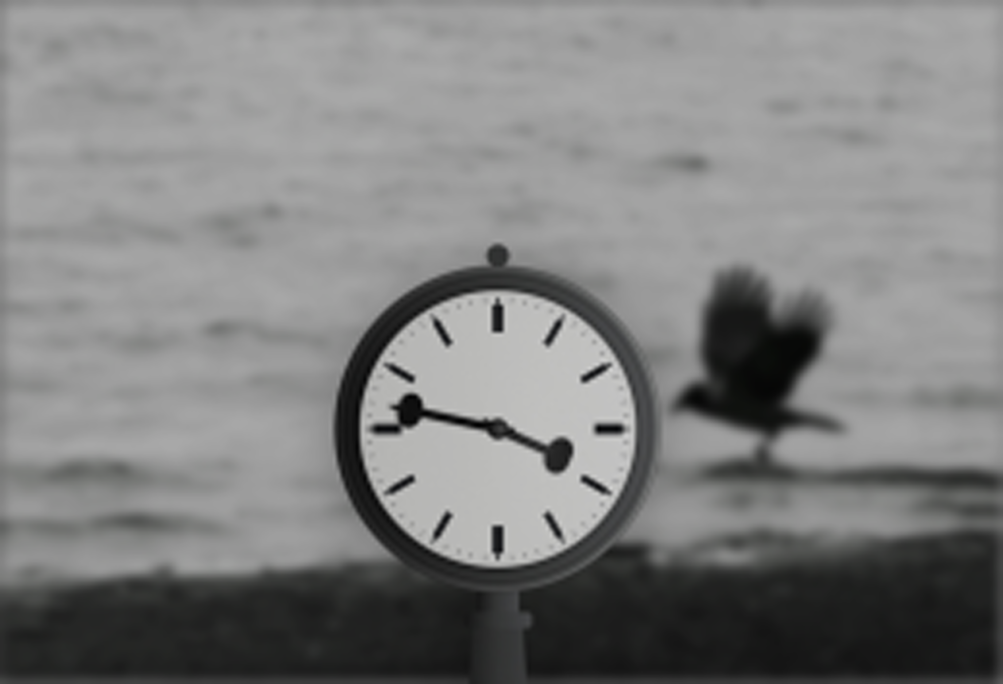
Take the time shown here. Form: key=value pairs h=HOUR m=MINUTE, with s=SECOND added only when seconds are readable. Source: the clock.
h=3 m=47
